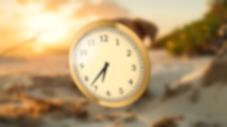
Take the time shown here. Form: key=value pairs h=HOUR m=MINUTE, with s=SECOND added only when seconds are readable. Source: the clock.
h=6 m=37
